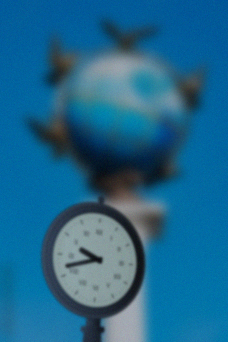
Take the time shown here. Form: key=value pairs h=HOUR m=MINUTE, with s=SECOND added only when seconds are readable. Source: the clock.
h=9 m=42
